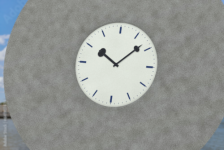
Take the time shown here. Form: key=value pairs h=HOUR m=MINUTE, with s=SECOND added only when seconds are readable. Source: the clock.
h=10 m=8
